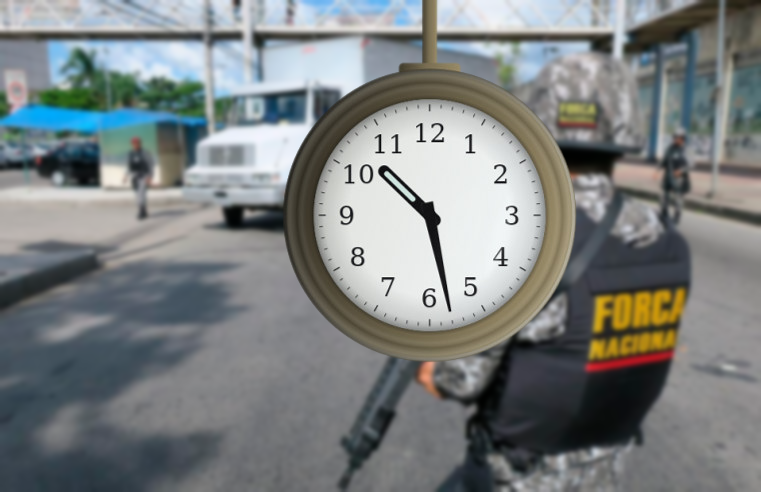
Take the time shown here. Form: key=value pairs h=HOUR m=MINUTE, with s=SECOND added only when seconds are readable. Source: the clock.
h=10 m=28
